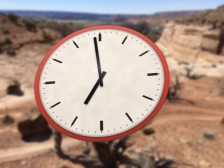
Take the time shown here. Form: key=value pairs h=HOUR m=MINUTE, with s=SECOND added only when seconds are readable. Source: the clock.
h=6 m=59
